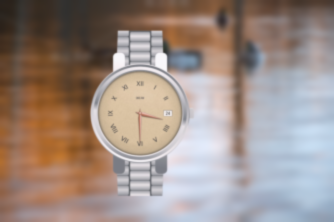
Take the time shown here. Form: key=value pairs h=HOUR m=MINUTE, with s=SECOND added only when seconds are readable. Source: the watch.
h=3 m=30
